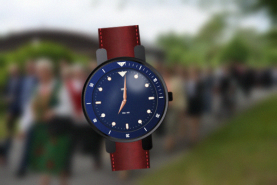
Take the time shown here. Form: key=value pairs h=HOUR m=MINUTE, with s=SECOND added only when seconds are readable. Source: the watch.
h=7 m=1
